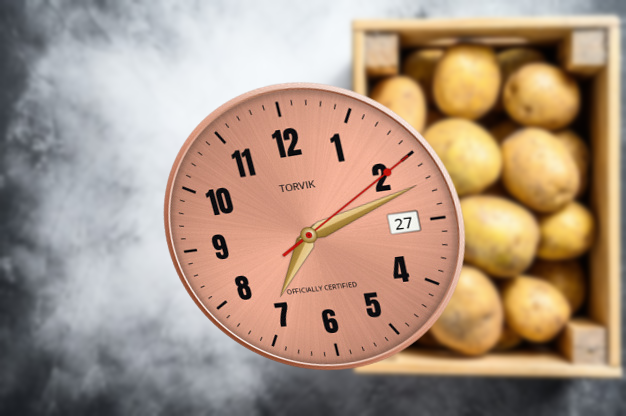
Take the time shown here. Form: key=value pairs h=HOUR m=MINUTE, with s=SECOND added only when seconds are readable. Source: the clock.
h=7 m=12 s=10
